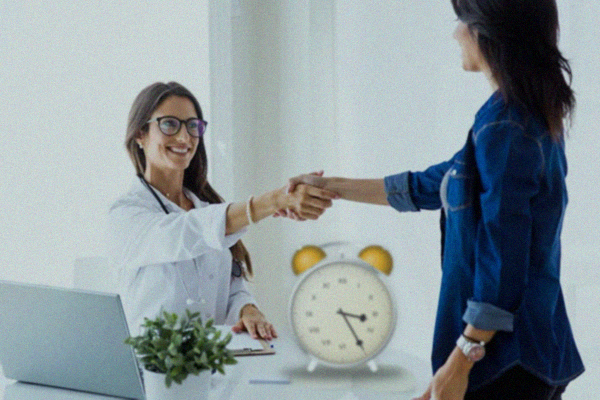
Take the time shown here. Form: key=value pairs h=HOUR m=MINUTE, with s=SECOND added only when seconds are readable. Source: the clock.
h=3 m=25
